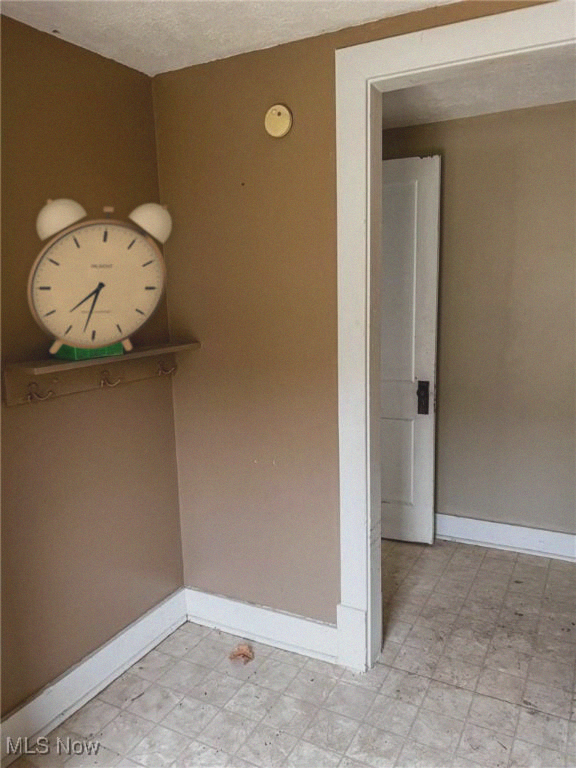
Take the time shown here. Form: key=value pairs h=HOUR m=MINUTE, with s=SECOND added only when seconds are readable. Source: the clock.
h=7 m=32
